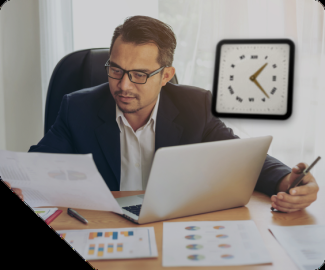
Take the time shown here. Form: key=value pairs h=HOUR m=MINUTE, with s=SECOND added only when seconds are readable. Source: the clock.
h=1 m=23
